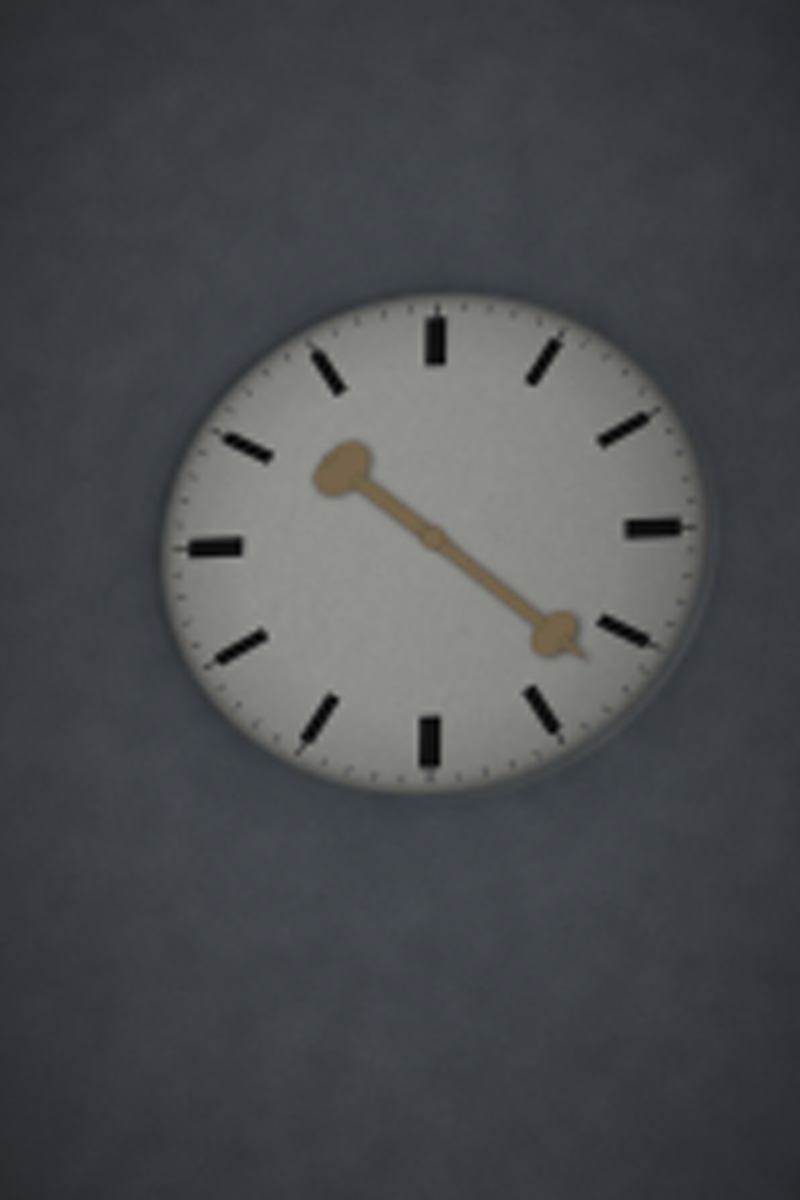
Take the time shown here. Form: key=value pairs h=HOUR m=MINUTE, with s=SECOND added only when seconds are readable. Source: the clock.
h=10 m=22
